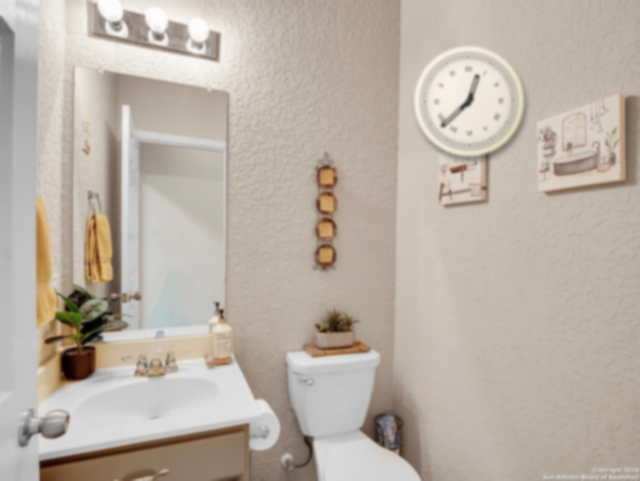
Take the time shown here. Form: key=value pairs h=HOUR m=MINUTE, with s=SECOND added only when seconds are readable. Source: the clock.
h=12 m=38
